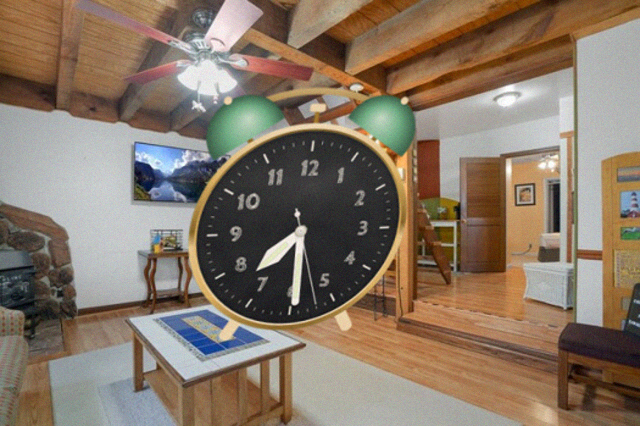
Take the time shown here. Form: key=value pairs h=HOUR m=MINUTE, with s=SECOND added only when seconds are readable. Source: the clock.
h=7 m=29 s=27
